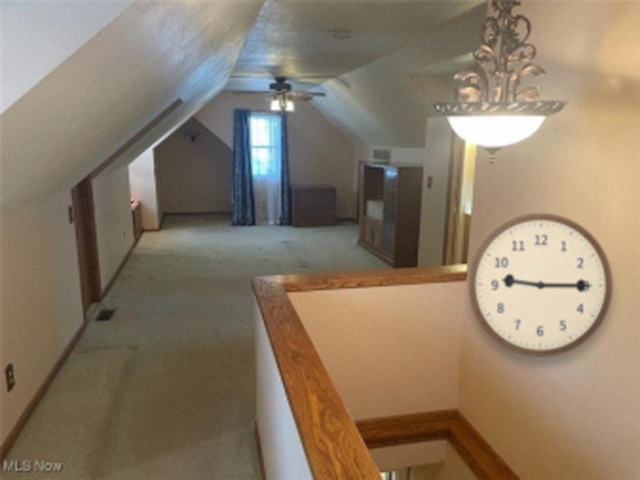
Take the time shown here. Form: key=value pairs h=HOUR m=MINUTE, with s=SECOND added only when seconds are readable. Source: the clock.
h=9 m=15
